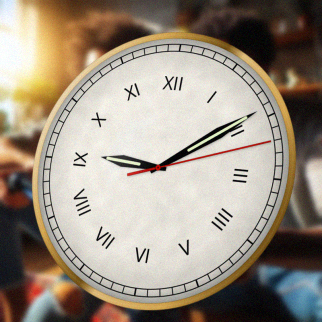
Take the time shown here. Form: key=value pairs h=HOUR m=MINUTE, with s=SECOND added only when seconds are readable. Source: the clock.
h=9 m=9 s=12
